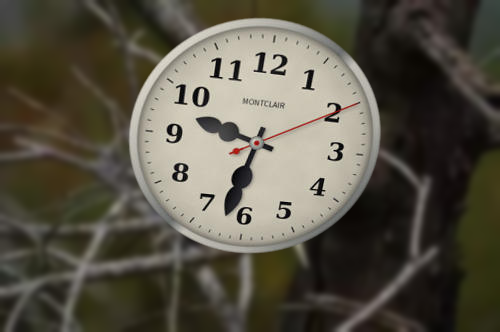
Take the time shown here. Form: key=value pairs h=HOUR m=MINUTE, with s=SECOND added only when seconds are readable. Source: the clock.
h=9 m=32 s=10
